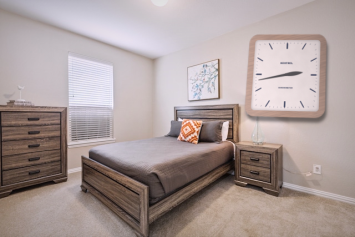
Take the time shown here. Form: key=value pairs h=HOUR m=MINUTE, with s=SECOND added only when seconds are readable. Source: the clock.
h=2 m=43
